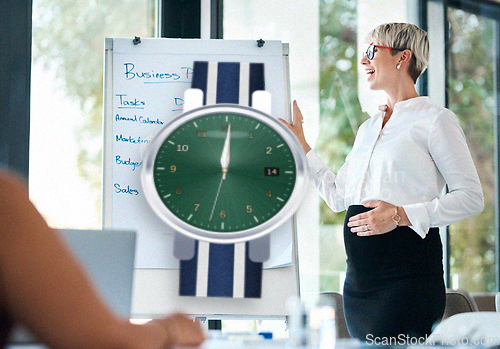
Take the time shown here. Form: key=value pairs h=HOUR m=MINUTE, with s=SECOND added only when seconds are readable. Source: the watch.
h=12 m=0 s=32
